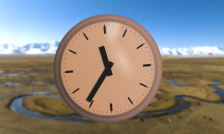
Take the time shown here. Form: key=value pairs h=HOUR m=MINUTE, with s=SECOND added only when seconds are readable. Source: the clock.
h=11 m=36
